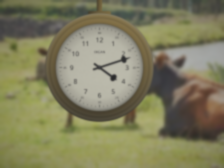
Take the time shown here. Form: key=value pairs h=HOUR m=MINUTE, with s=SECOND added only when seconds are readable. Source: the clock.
h=4 m=12
